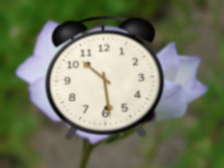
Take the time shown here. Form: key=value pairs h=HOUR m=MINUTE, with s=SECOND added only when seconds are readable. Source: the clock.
h=10 m=29
